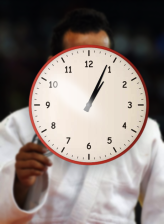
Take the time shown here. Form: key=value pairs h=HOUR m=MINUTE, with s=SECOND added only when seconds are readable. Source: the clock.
h=1 m=4
